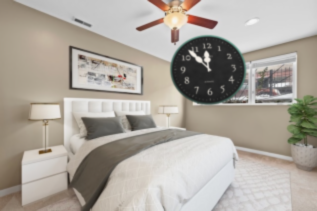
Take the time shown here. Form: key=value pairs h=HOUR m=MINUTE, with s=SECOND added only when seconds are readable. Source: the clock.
h=11 m=53
